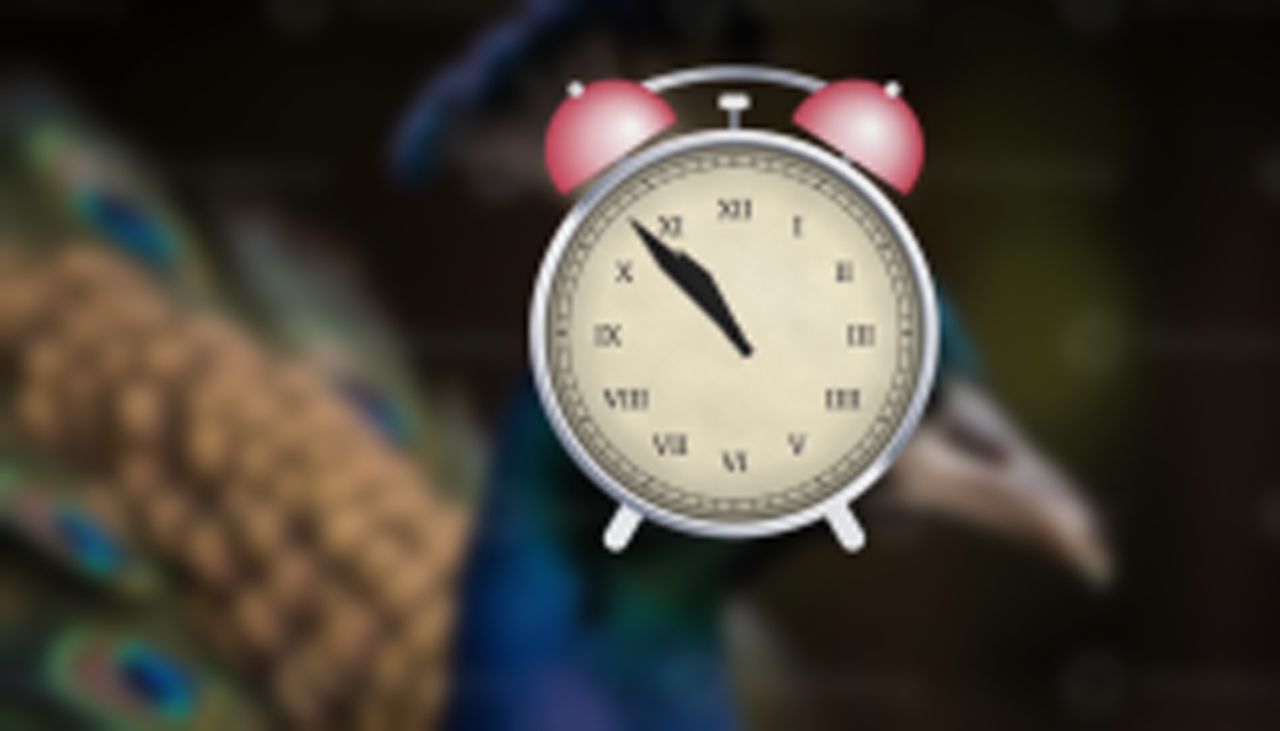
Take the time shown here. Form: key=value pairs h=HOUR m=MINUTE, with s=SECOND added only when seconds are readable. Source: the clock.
h=10 m=53
